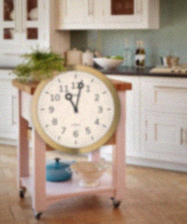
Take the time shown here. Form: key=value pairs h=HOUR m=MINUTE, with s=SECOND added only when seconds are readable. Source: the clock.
h=11 m=2
